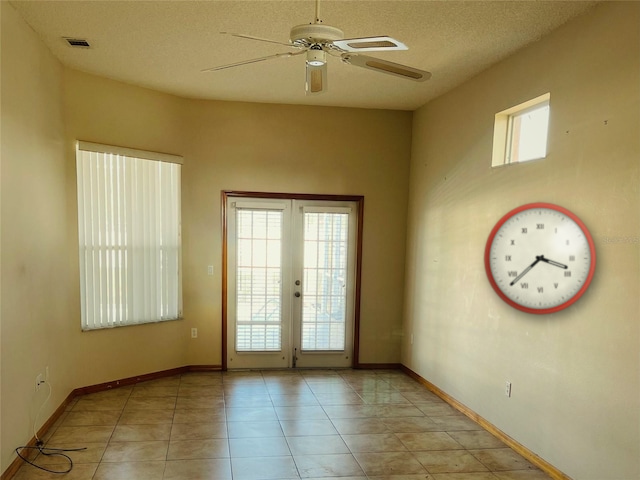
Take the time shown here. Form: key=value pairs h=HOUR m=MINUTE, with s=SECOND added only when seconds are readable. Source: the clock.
h=3 m=38
